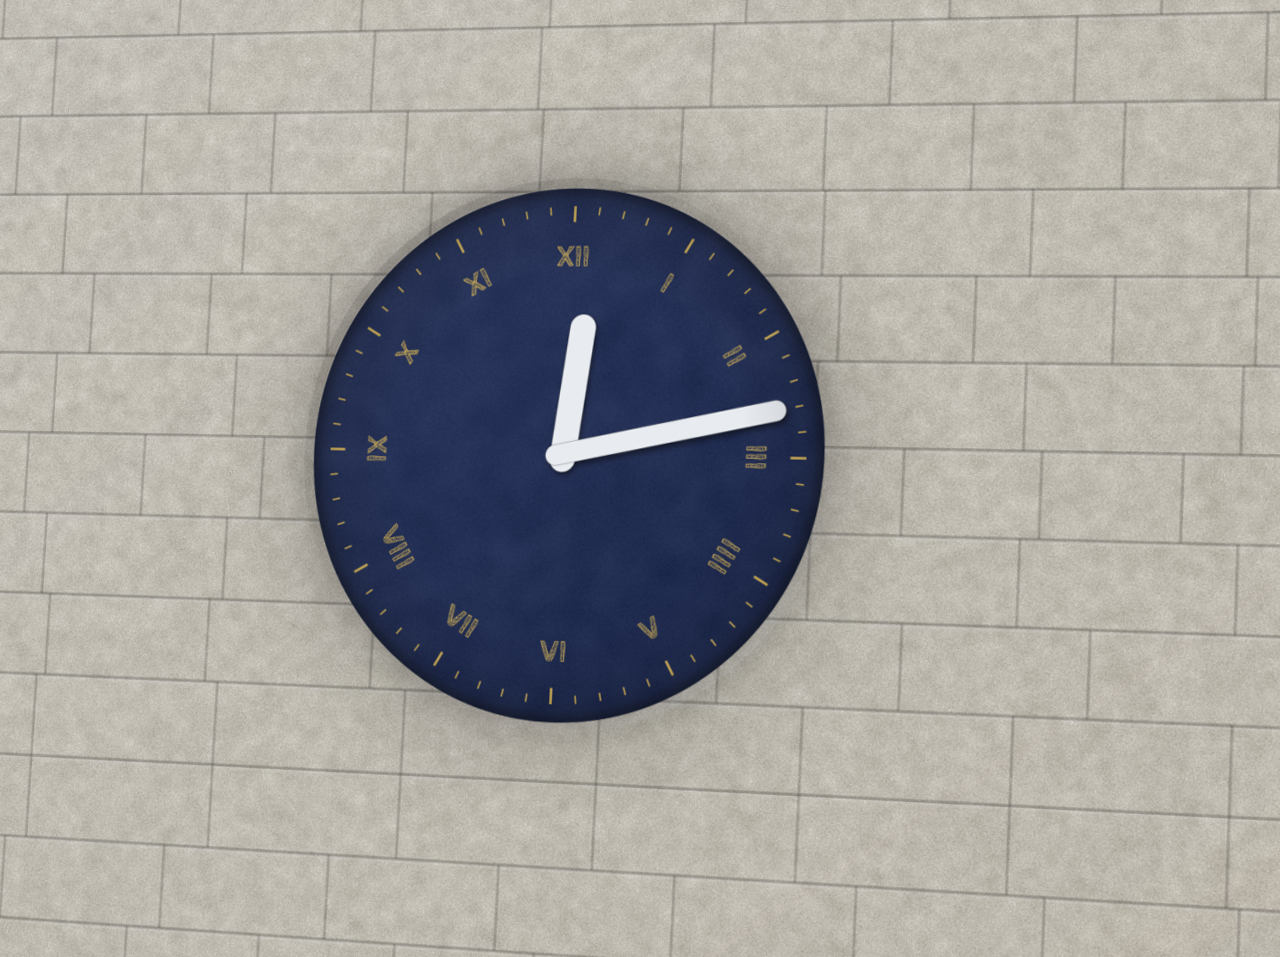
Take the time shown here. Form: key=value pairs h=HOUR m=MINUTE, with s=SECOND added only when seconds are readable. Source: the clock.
h=12 m=13
